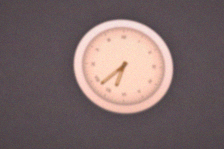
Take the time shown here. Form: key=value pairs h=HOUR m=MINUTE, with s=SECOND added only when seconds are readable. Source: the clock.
h=6 m=38
